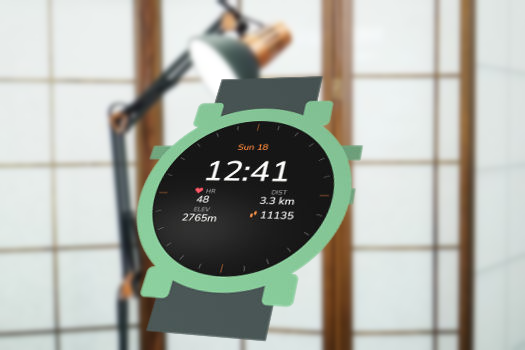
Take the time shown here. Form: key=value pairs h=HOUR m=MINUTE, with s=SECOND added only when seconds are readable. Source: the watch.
h=12 m=41
